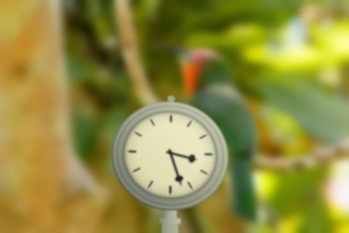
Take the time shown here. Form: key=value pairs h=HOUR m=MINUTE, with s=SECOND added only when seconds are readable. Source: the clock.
h=3 m=27
